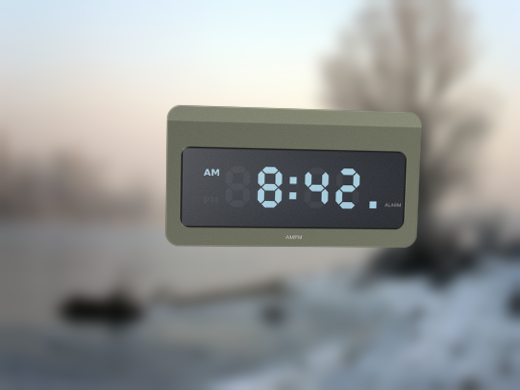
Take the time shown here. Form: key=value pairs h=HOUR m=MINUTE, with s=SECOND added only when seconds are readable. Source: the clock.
h=8 m=42
